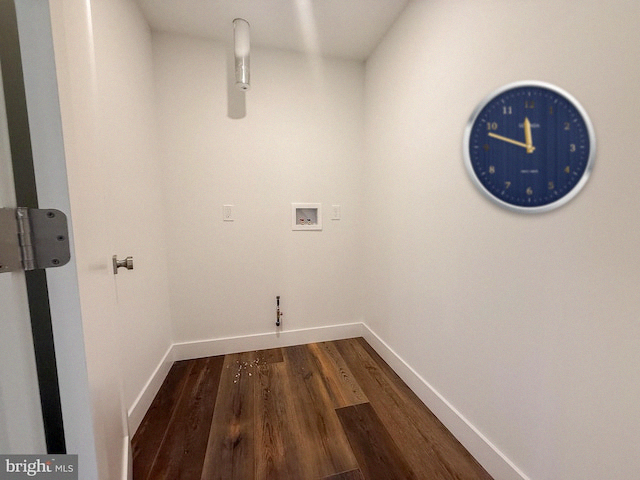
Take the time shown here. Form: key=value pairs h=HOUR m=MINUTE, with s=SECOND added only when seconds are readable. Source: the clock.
h=11 m=48
